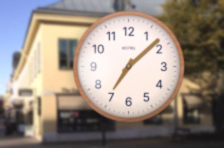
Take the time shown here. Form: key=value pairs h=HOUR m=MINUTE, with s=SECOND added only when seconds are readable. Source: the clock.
h=7 m=8
